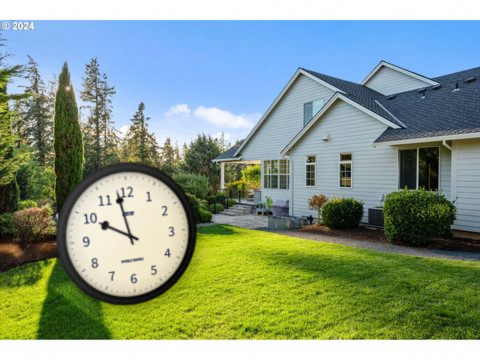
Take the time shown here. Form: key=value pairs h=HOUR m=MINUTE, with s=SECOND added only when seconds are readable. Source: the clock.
h=9 m=58
